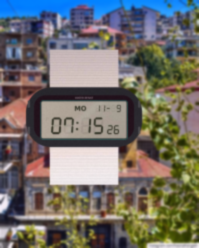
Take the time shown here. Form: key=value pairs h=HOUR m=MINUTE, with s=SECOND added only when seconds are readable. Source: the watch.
h=7 m=15
